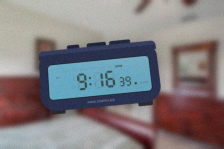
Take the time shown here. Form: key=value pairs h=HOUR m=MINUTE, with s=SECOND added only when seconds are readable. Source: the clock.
h=9 m=16 s=39
